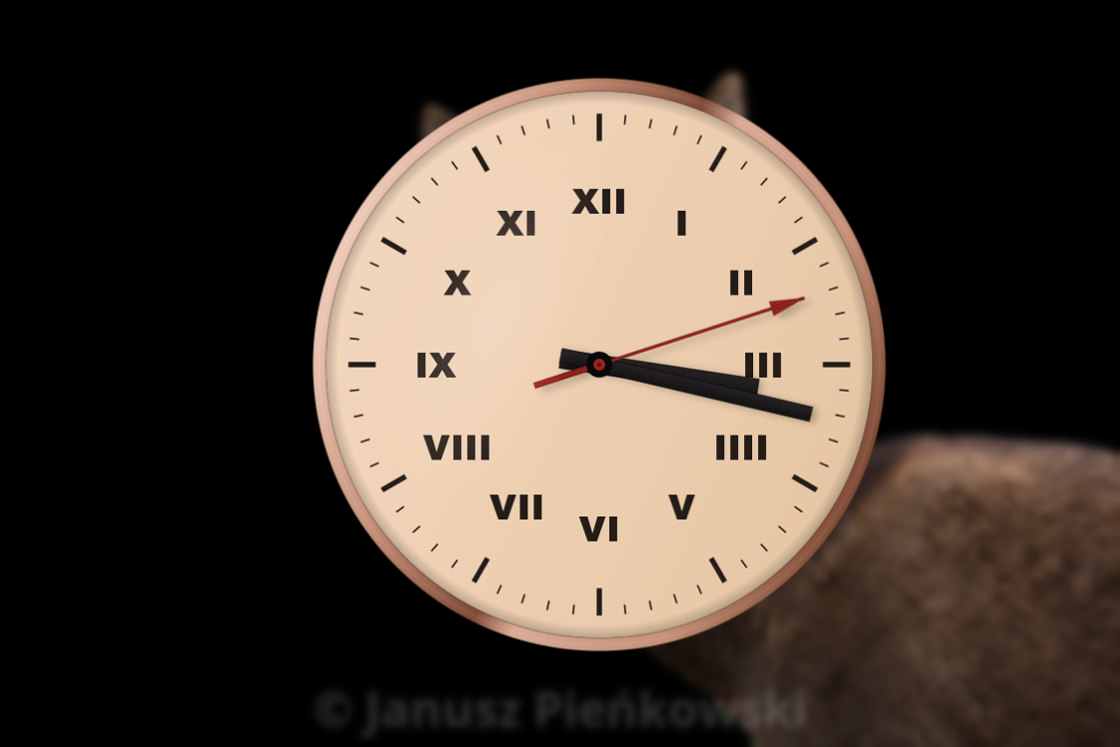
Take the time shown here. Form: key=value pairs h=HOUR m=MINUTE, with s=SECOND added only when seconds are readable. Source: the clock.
h=3 m=17 s=12
